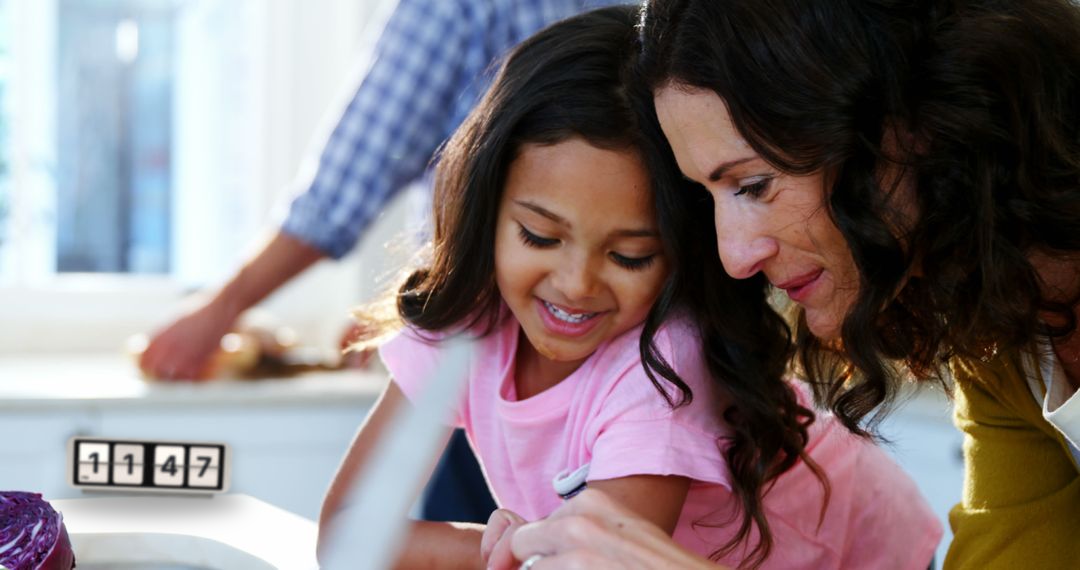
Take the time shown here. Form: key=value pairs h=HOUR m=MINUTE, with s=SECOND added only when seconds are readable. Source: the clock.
h=11 m=47
